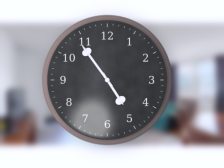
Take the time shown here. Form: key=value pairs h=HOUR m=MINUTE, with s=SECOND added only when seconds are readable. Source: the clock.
h=4 m=54
